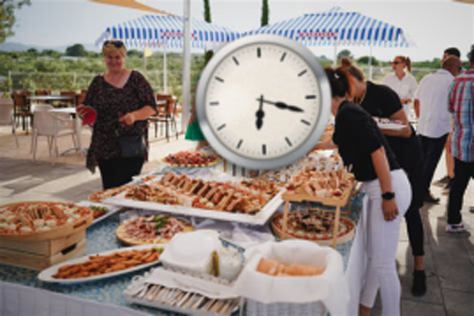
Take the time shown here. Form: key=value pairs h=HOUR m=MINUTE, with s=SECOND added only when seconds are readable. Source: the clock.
h=6 m=18
